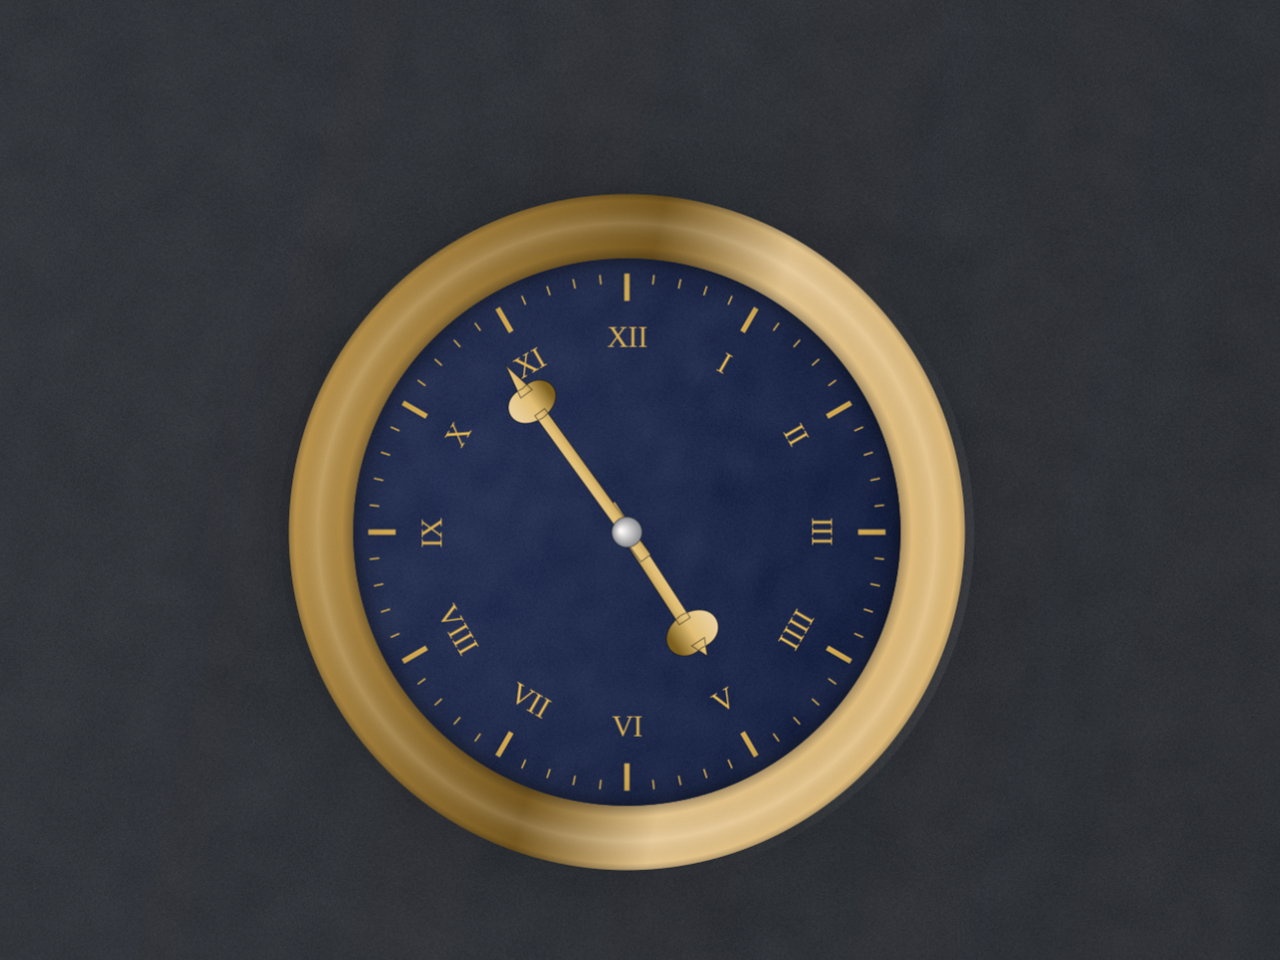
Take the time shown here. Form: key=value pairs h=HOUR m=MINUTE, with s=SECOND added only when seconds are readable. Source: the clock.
h=4 m=54
